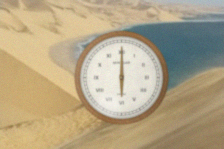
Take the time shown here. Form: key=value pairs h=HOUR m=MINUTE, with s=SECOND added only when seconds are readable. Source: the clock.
h=6 m=0
